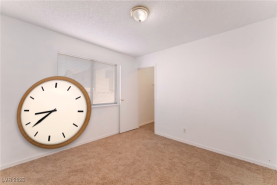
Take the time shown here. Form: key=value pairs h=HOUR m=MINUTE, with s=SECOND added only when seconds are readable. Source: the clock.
h=8 m=38
